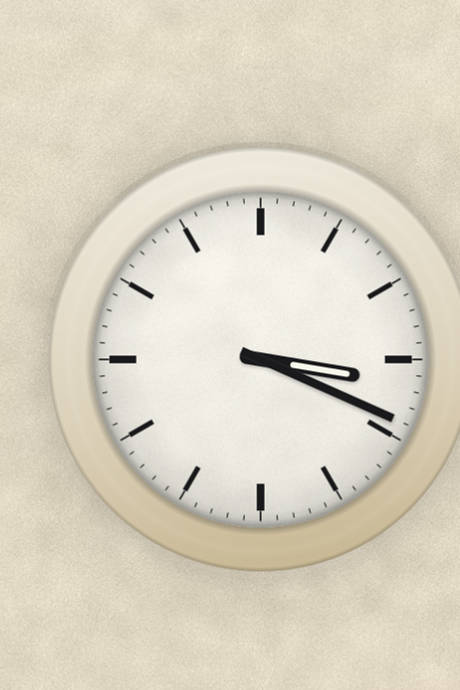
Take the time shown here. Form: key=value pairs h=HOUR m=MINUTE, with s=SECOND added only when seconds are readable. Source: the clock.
h=3 m=19
